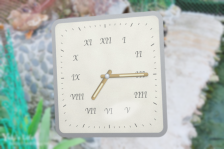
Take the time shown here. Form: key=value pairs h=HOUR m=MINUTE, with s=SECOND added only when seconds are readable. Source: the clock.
h=7 m=15
